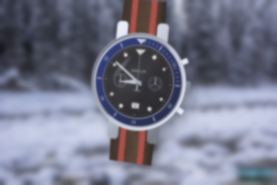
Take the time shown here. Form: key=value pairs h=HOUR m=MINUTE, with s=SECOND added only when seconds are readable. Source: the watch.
h=8 m=51
